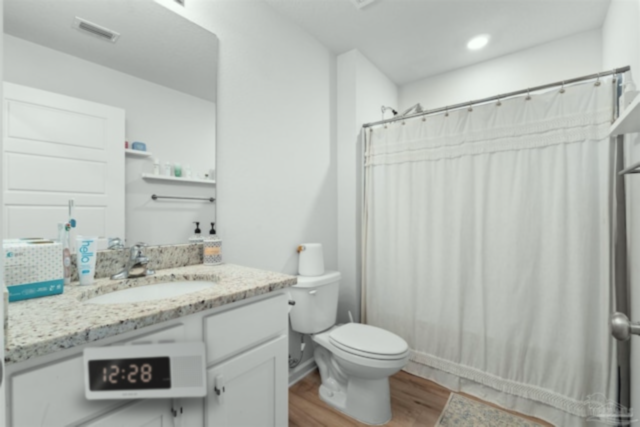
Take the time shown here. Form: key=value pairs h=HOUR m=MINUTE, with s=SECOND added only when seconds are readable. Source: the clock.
h=12 m=28
